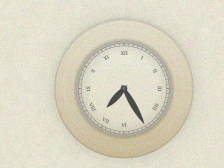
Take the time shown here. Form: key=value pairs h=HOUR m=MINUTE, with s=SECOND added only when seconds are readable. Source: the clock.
h=7 m=25
